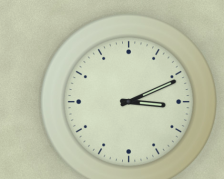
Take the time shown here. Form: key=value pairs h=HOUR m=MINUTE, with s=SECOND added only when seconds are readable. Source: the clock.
h=3 m=11
